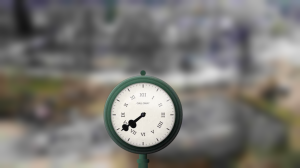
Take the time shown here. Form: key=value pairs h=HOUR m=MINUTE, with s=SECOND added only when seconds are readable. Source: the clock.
h=7 m=39
